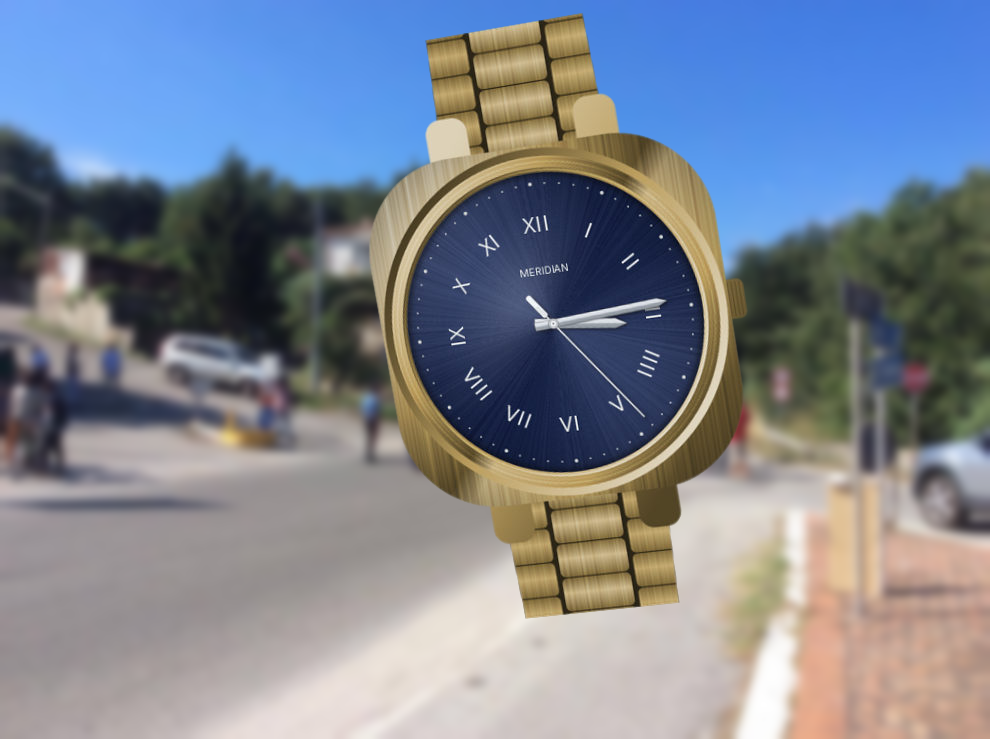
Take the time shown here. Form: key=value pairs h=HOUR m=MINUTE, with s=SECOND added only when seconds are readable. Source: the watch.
h=3 m=14 s=24
